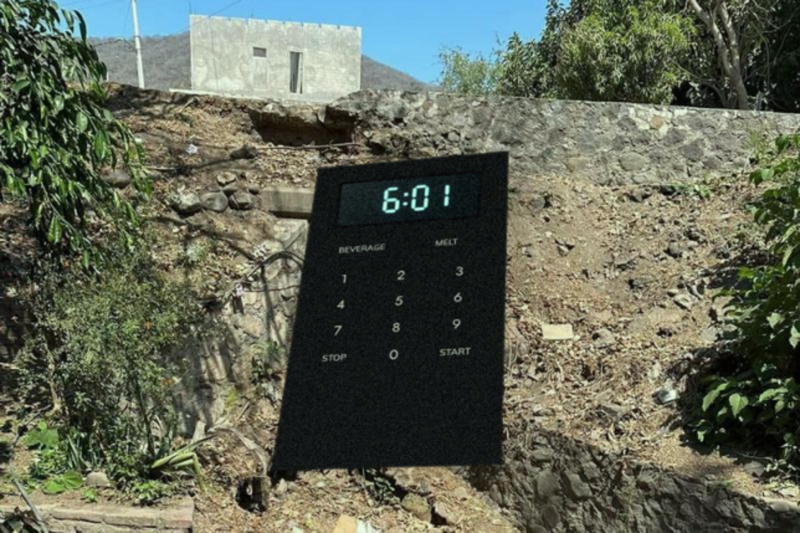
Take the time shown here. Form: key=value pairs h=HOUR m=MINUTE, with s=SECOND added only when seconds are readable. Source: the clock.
h=6 m=1
